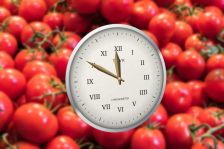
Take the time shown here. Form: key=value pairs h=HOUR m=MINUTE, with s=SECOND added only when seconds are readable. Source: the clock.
h=11 m=50
